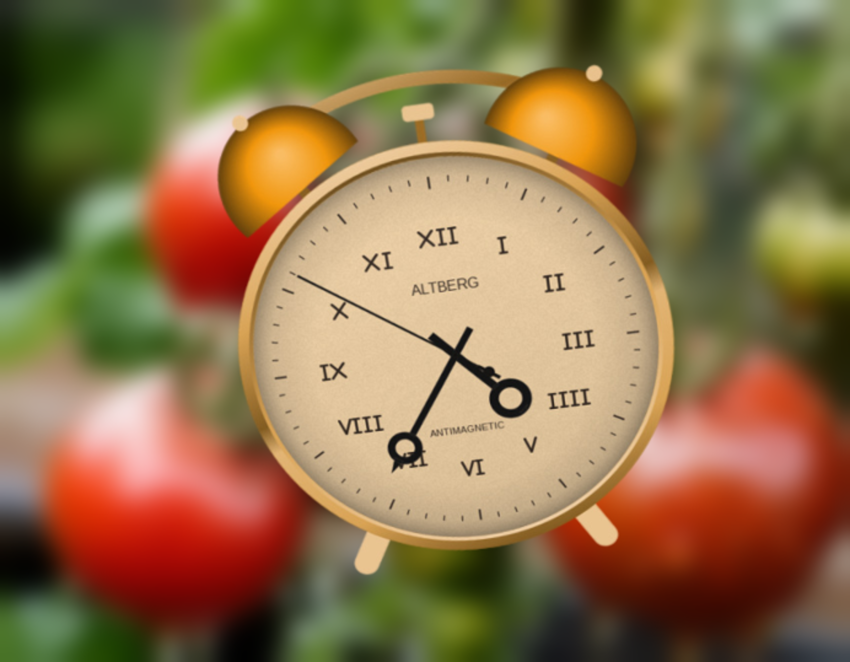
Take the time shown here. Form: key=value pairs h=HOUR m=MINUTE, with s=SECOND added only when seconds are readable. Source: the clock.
h=4 m=35 s=51
